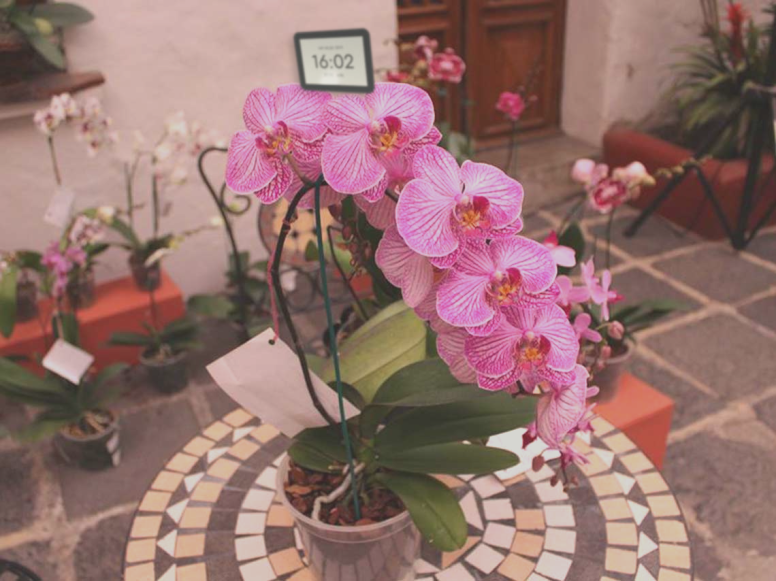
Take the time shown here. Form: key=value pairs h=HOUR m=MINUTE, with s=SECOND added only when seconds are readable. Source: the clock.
h=16 m=2
